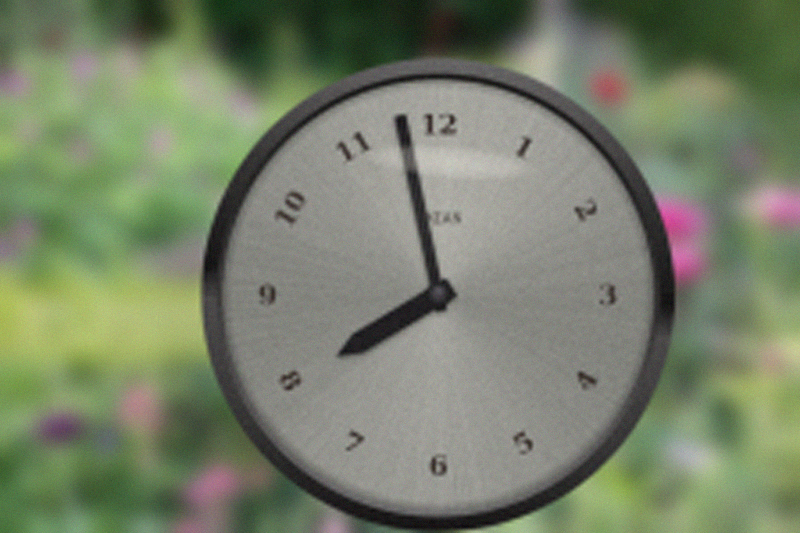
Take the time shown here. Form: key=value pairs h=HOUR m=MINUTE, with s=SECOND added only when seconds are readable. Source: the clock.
h=7 m=58
